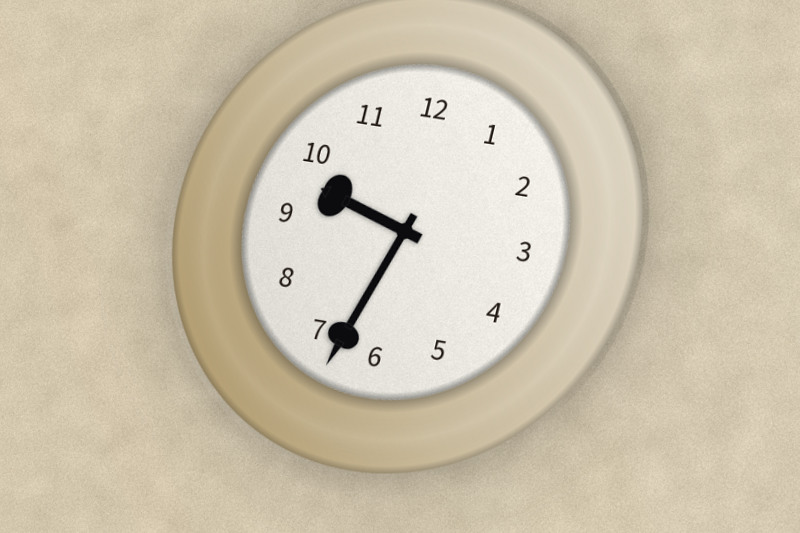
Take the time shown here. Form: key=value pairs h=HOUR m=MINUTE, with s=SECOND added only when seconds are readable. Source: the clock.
h=9 m=33
